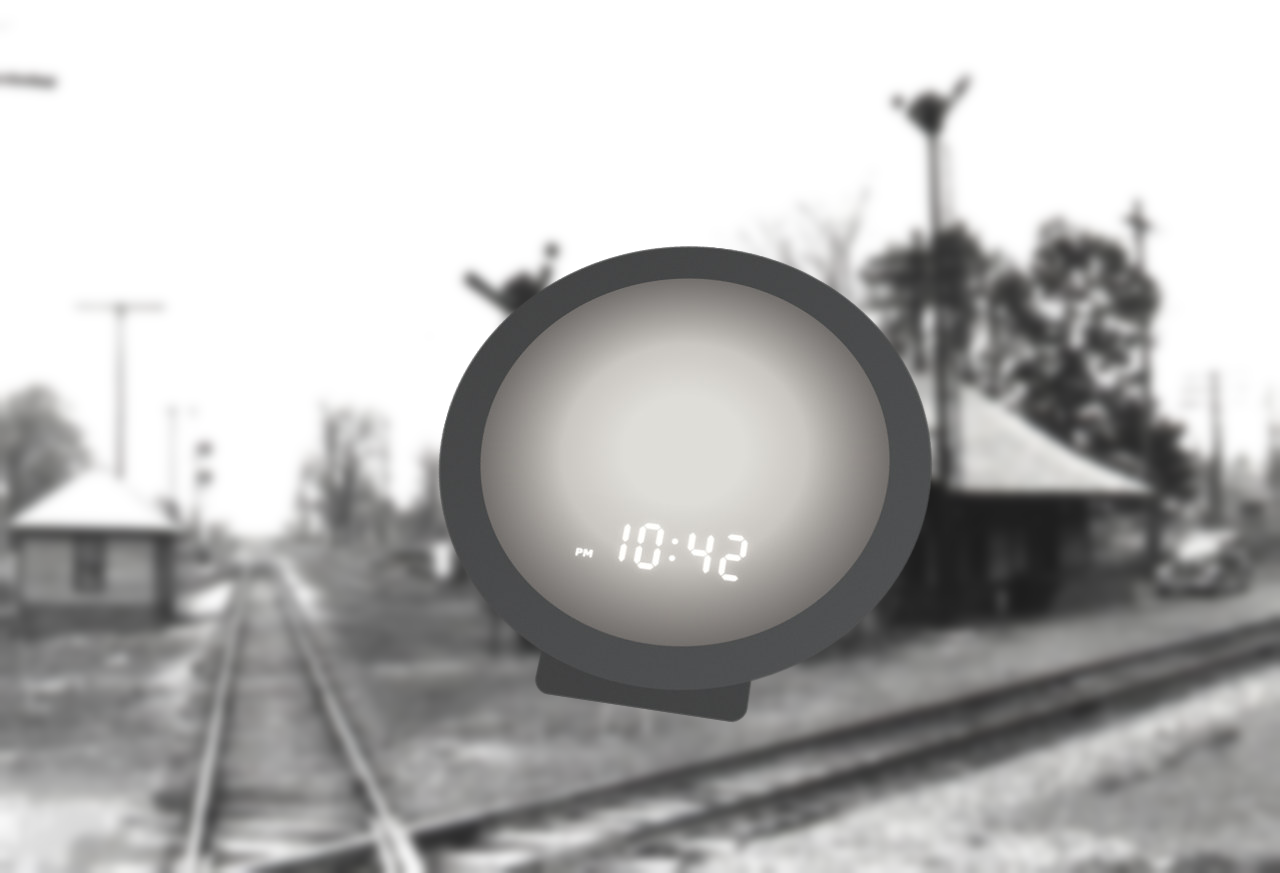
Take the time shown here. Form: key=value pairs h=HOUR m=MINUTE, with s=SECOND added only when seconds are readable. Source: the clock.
h=10 m=42
